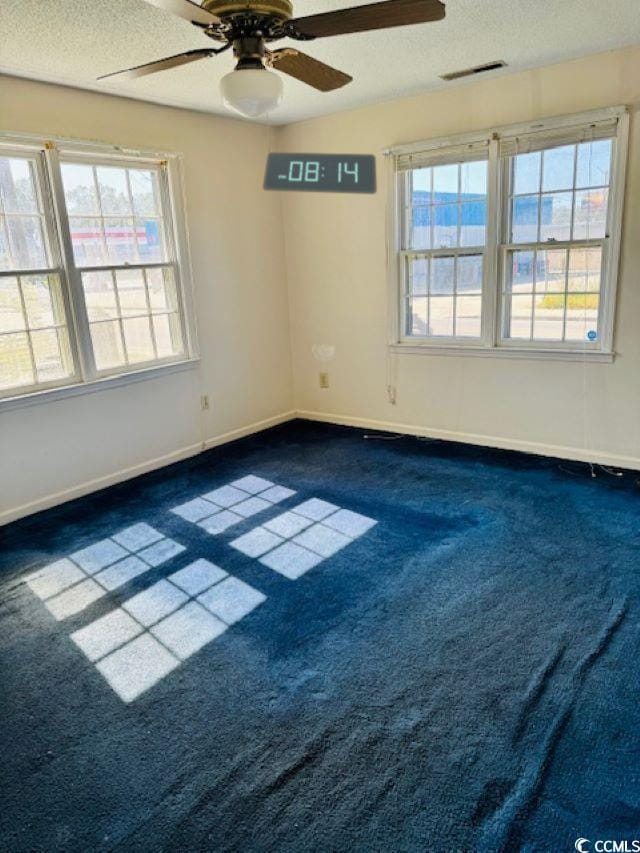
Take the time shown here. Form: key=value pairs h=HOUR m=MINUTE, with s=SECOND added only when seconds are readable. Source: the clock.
h=8 m=14
